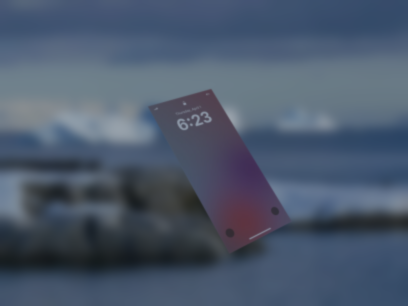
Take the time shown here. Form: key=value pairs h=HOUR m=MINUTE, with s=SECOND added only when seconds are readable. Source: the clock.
h=6 m=23
